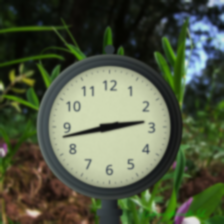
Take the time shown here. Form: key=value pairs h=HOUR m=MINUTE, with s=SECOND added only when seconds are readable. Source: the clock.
h=2 m=43
